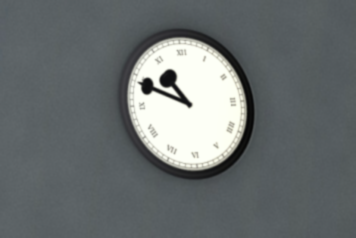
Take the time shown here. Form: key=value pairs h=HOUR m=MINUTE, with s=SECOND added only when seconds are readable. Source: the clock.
h=10 m=49
